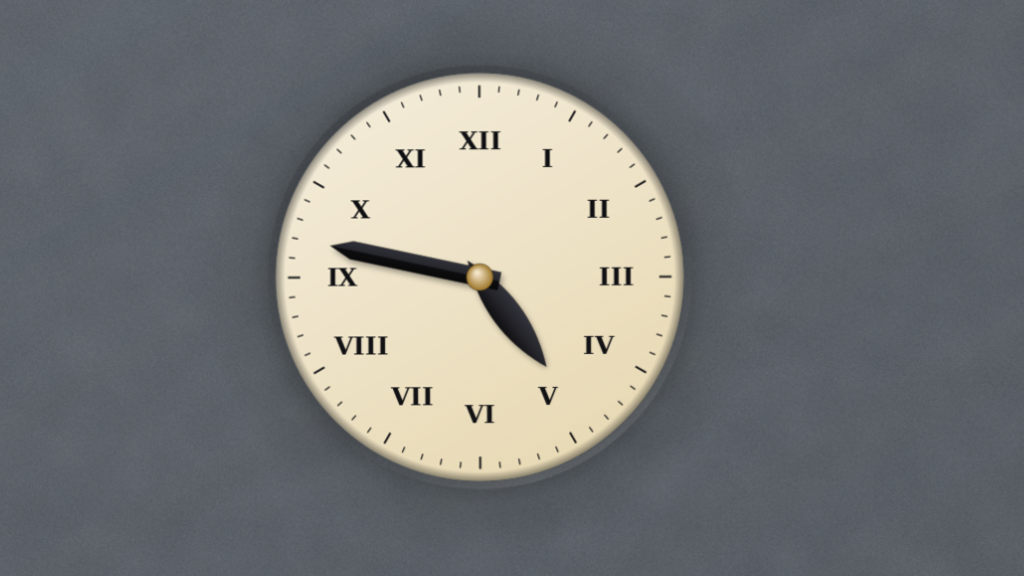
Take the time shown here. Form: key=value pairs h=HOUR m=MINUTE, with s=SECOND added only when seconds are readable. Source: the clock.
h=4 m=47
